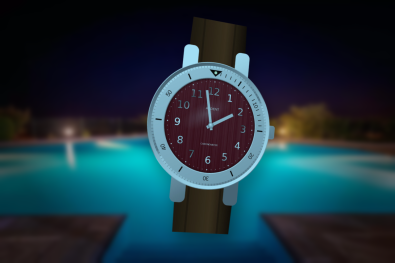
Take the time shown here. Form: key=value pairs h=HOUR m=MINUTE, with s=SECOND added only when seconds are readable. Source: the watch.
h=1 m=58
